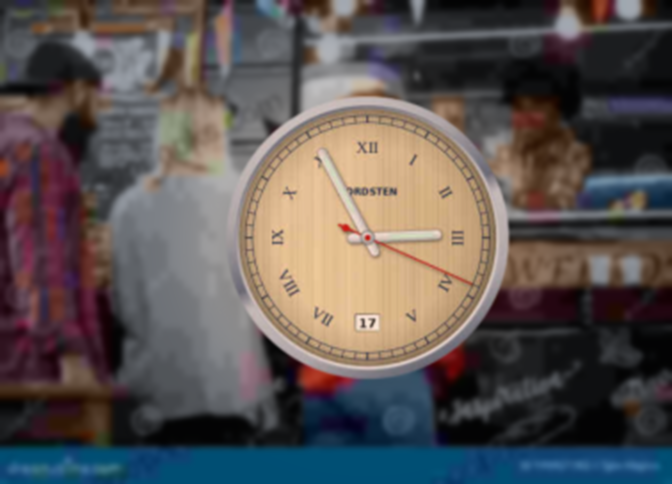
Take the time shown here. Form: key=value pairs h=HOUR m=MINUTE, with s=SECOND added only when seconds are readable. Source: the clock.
h=2 m=55 s=19
